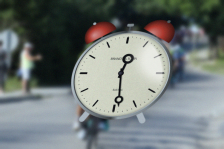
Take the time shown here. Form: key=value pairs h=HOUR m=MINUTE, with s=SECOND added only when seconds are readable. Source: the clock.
h=12 m=29
